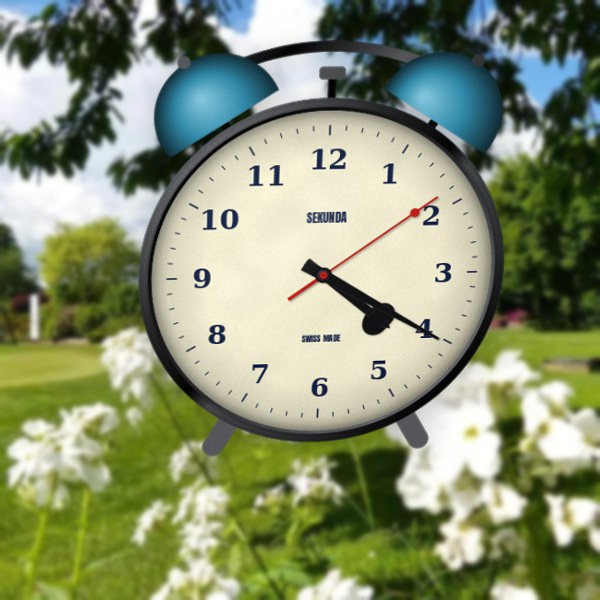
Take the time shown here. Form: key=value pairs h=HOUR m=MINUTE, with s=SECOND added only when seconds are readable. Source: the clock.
h=4 m=20 s=9
